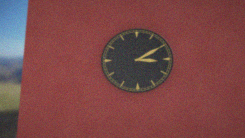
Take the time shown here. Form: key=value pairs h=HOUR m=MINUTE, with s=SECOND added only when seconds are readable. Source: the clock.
h=3 m=10
